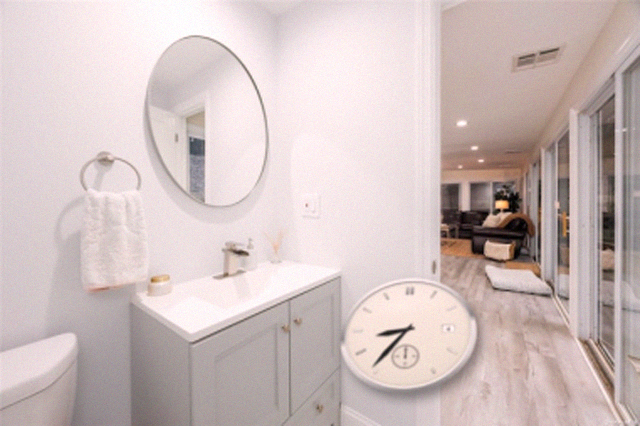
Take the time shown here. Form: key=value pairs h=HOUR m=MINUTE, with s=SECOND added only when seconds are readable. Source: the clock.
h=8 m=36
